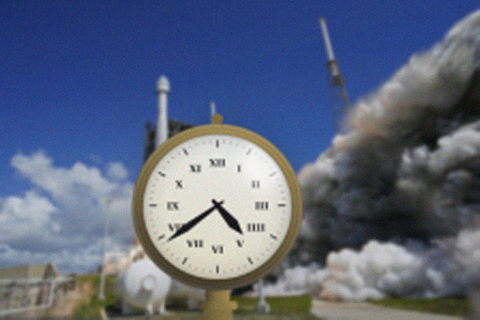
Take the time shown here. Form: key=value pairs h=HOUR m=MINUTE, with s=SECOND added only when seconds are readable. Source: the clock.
h=4 m=39
